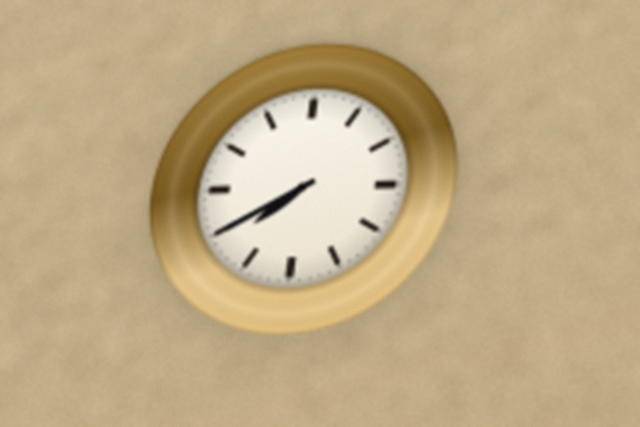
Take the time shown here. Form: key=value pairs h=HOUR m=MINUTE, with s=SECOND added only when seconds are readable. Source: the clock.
h=7 m=40
